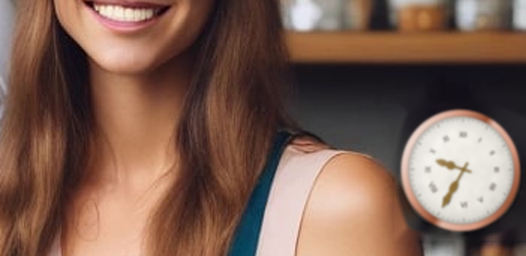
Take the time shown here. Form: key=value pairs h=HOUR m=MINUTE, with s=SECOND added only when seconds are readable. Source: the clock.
h=9 m=35
